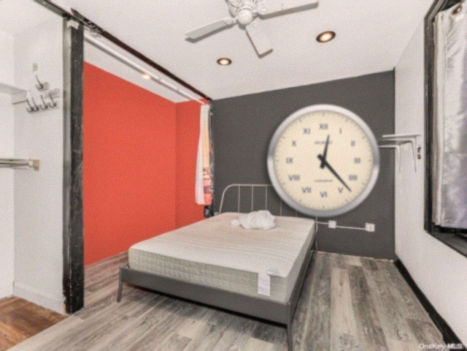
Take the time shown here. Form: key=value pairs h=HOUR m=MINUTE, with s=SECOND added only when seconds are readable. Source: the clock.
h=12 m=23
